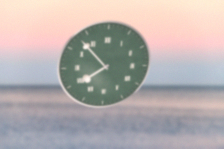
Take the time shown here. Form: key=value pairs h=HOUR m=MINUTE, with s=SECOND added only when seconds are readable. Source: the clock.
h=7 m=53
